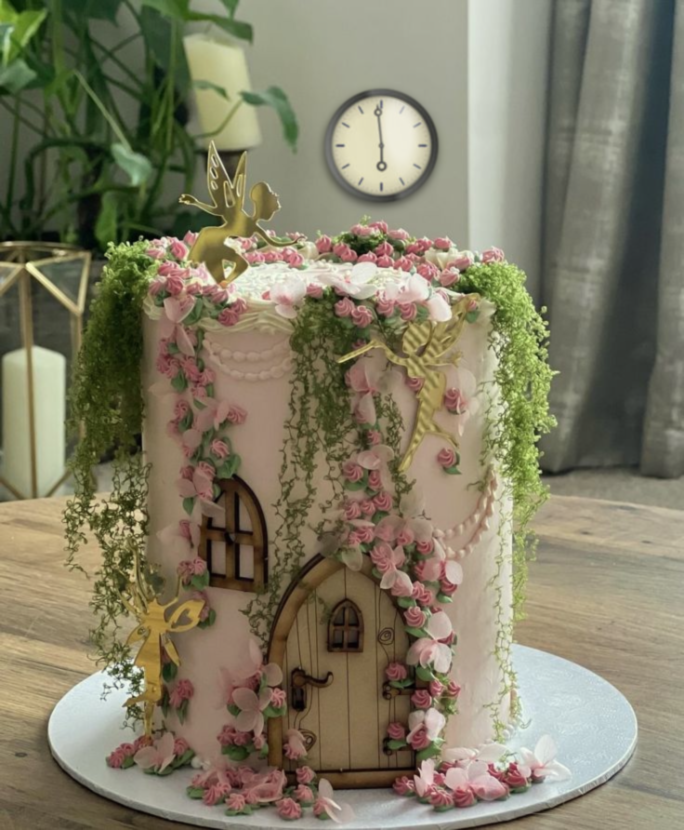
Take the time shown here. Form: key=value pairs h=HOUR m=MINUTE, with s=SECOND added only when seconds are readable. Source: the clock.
h=5 m=59
